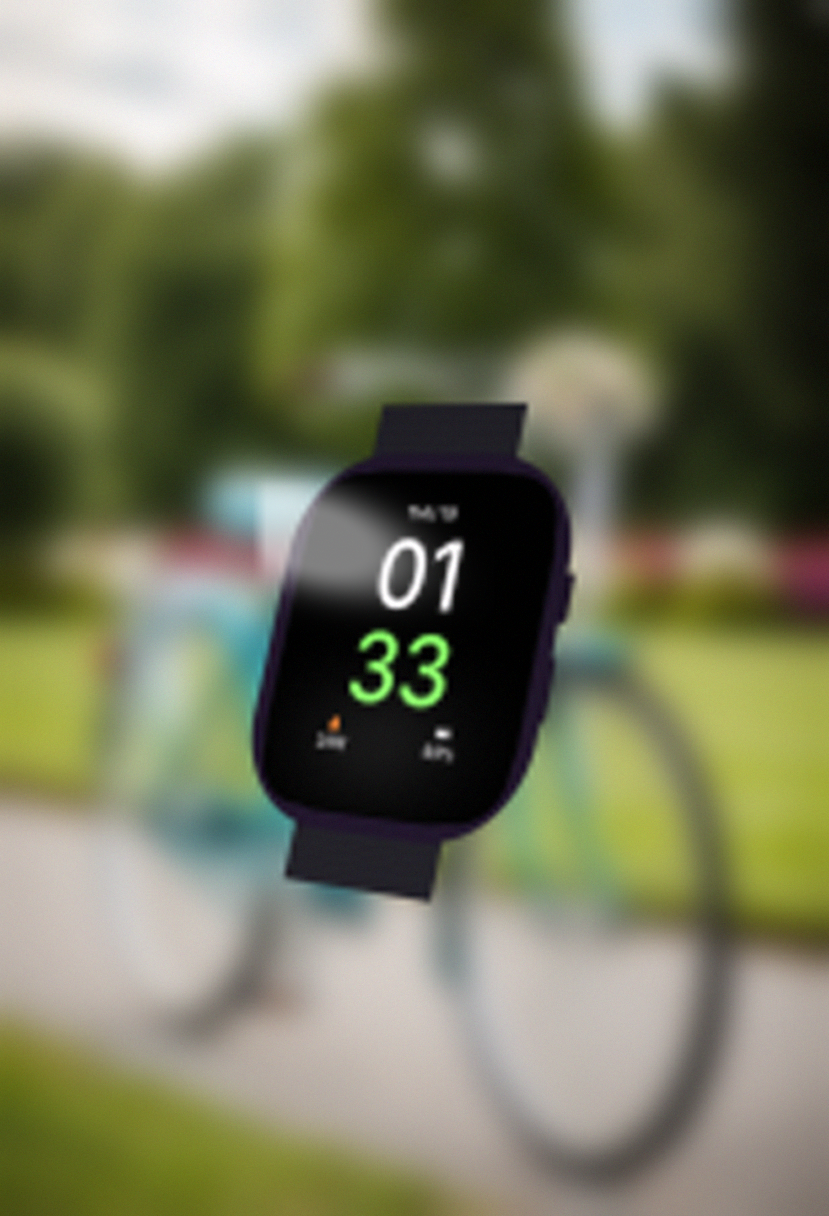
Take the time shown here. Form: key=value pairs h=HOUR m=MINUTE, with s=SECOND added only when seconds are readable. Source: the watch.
h=1 m=33
